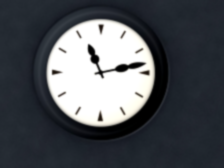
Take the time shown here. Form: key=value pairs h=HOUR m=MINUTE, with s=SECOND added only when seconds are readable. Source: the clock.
h=11 m=13
